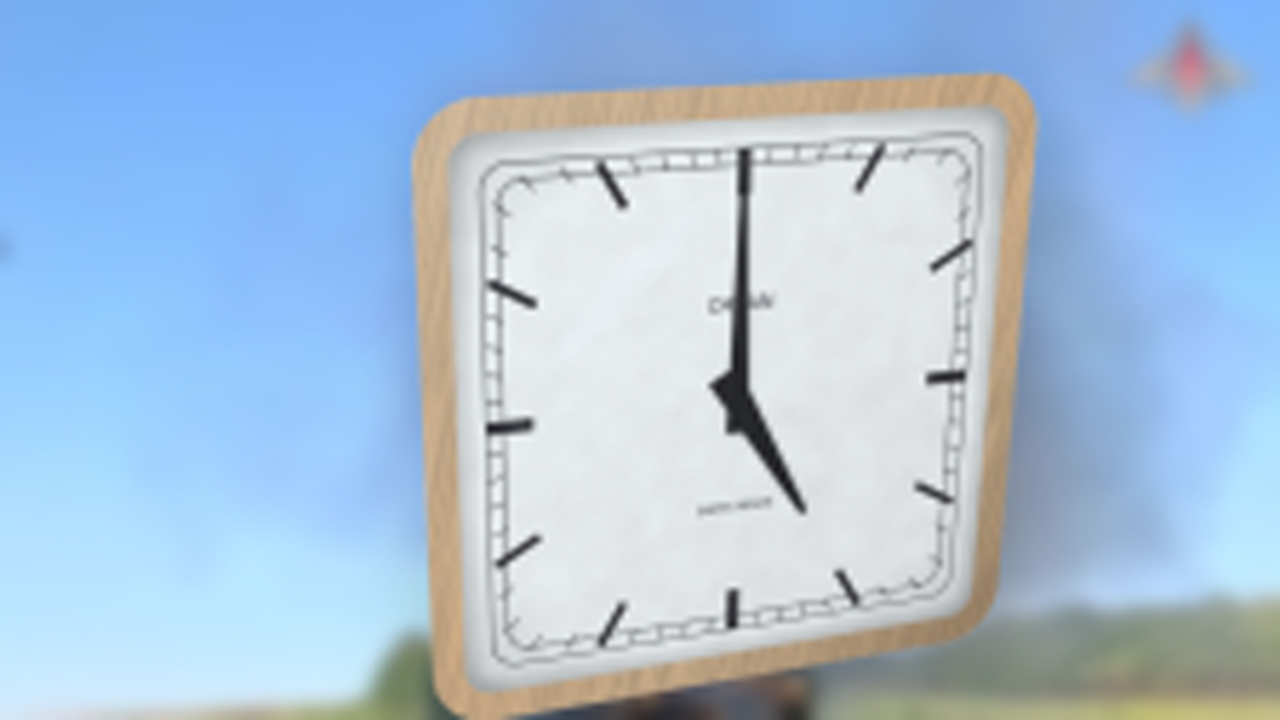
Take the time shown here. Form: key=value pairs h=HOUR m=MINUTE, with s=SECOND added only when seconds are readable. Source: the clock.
h=5 m=0
